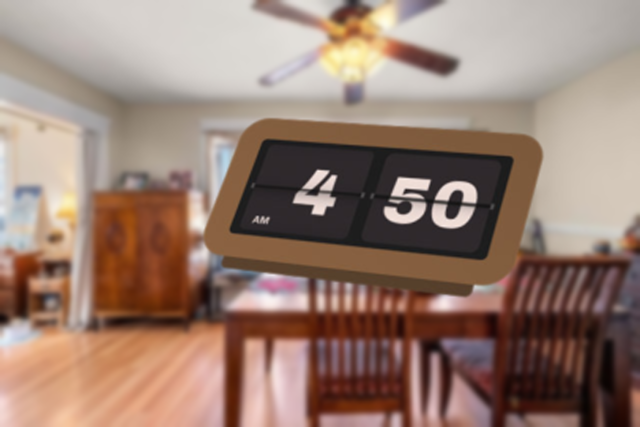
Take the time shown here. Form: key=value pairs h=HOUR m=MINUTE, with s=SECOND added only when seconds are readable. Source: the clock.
h=4 m=50
